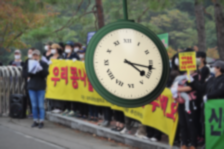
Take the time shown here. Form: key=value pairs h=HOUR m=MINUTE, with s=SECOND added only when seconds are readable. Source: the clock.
h=4 m=17
